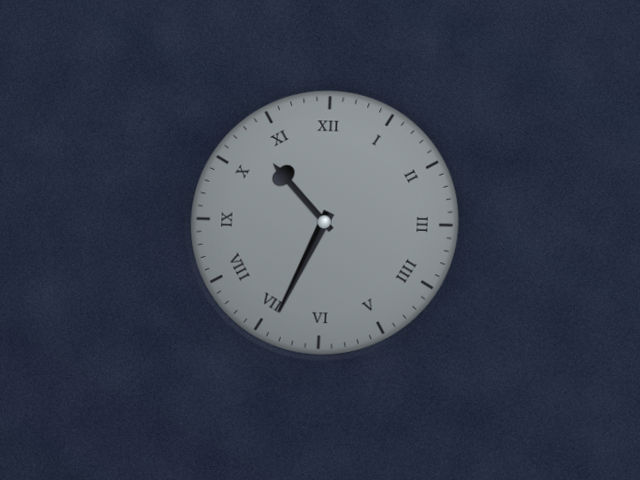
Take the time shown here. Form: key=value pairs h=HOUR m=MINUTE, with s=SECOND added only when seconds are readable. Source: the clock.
h=10 m=34
